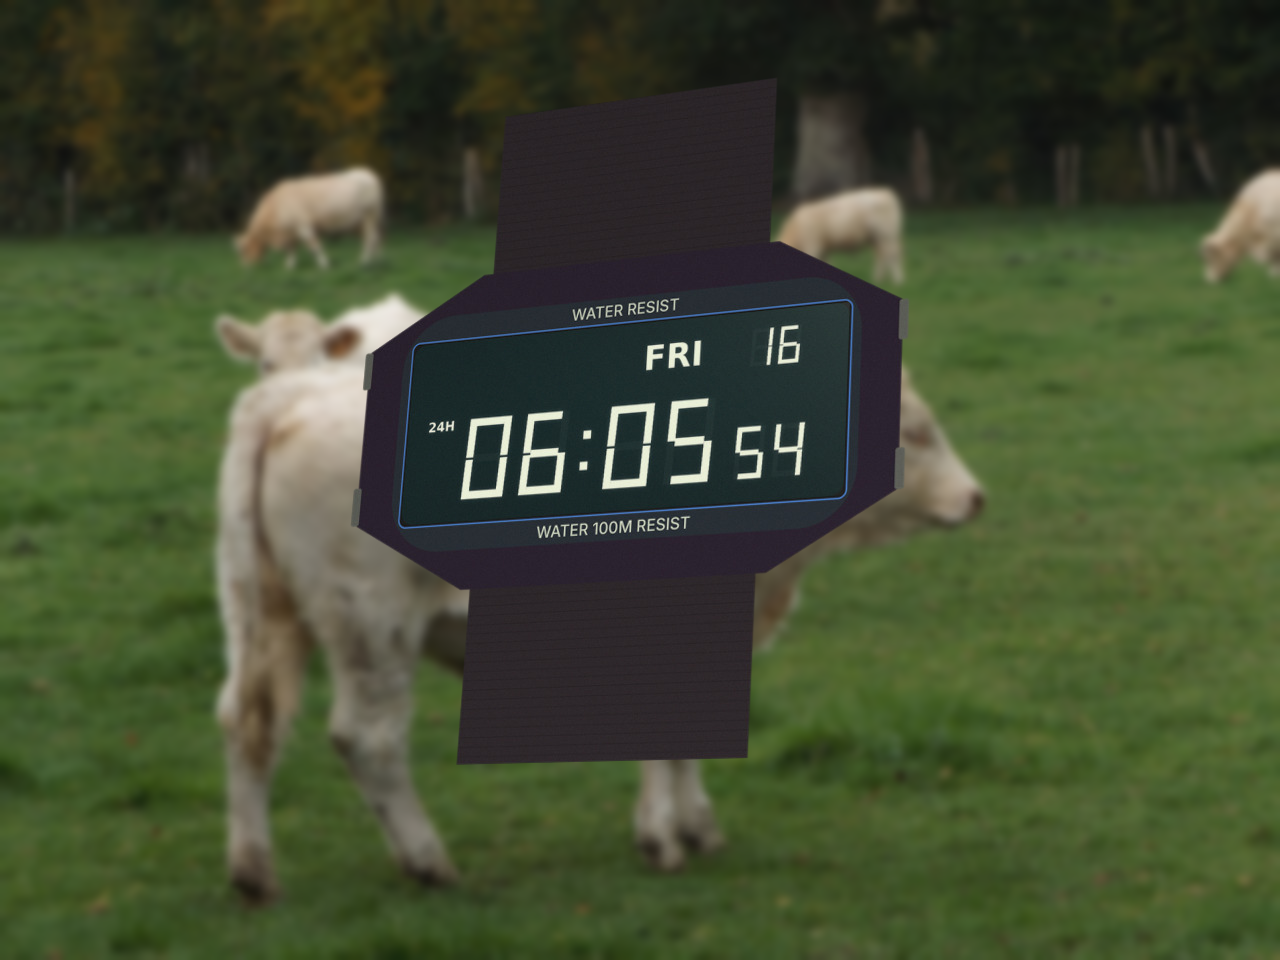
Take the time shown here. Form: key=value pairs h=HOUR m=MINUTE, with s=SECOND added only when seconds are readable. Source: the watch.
h=6 m=5 s=54
